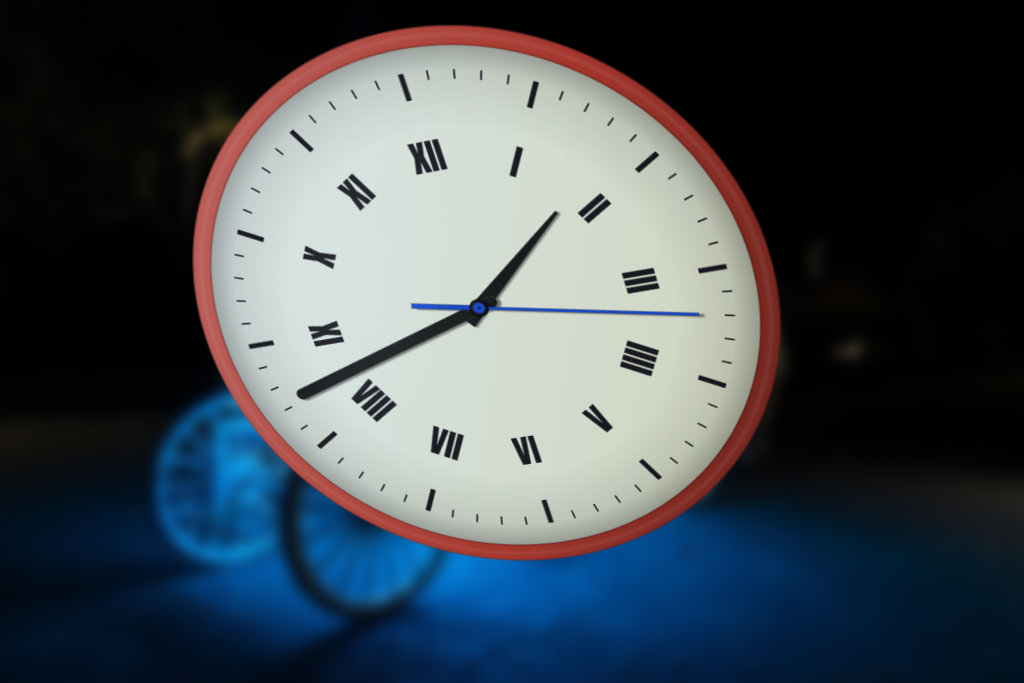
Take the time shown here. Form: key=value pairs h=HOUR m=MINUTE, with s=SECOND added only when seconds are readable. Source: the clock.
h=1 m=42 s=17
